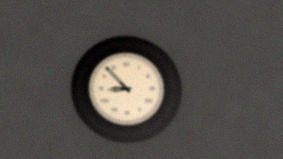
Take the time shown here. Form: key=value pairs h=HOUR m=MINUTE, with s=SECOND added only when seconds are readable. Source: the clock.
h=8 m=53
